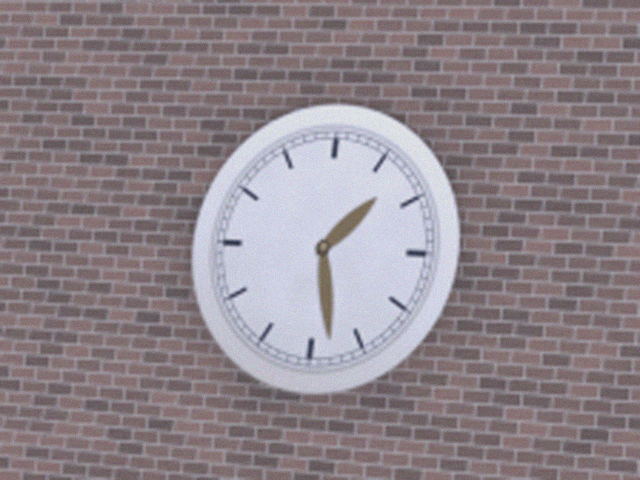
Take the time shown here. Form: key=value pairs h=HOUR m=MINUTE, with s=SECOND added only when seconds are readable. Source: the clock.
h=1 m=28
